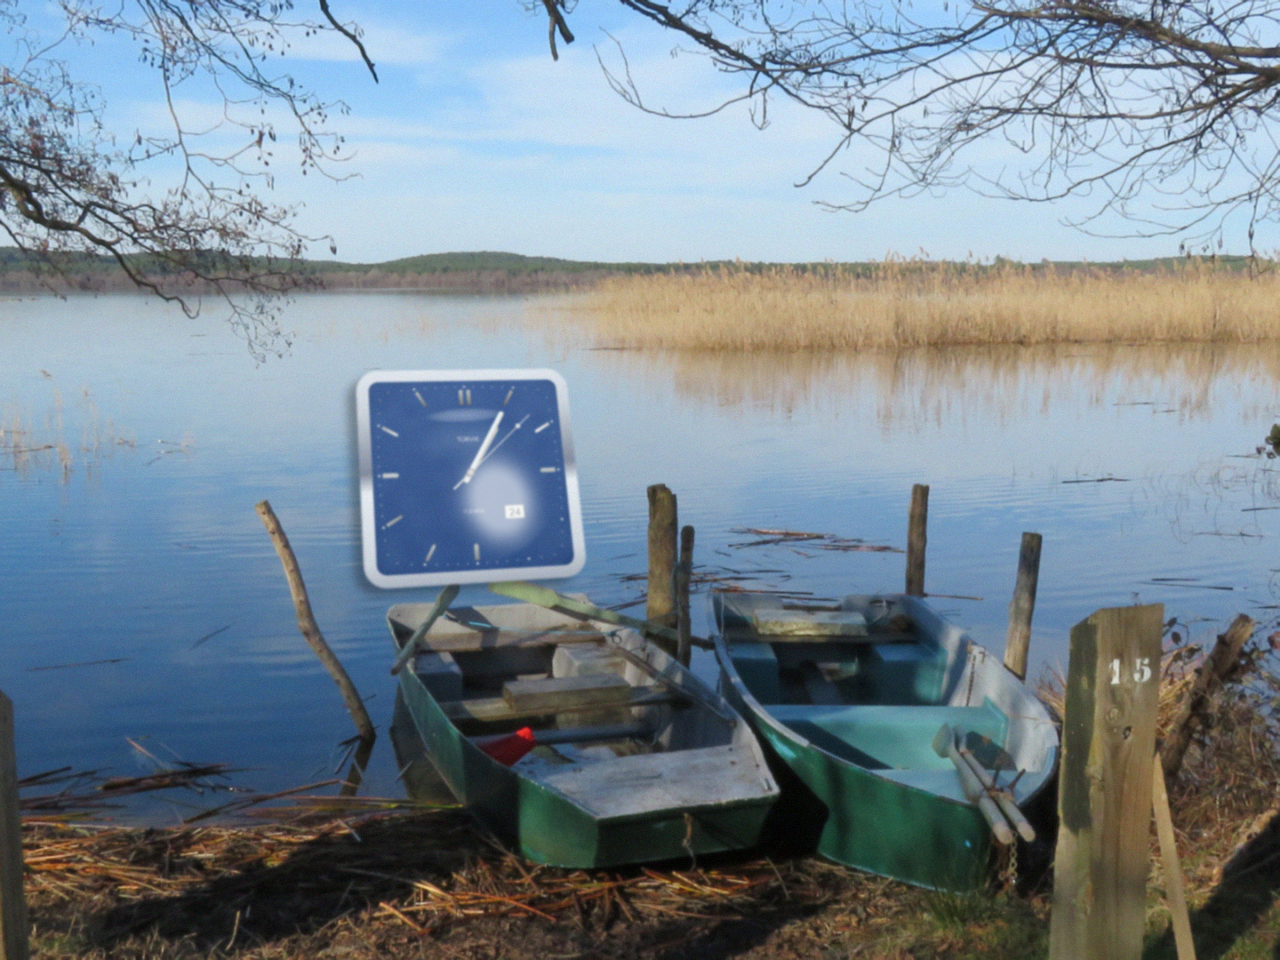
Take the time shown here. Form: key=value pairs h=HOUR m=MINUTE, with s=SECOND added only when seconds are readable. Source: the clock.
h=1 m=5 s=8
